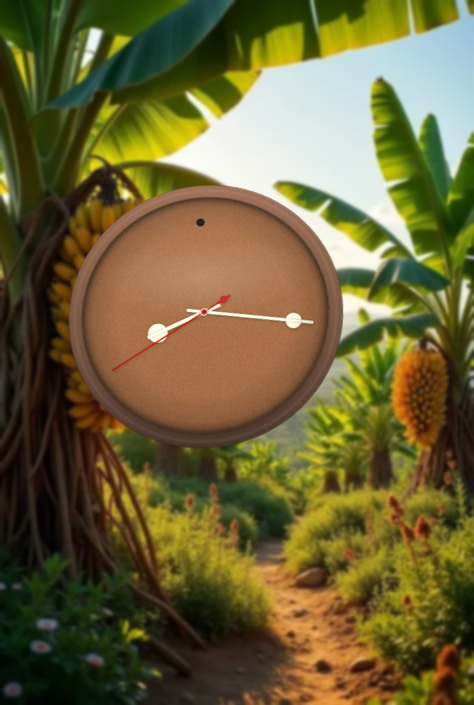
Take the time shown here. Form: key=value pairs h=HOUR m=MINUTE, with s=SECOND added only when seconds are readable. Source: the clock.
h=8 m=16 s=40
